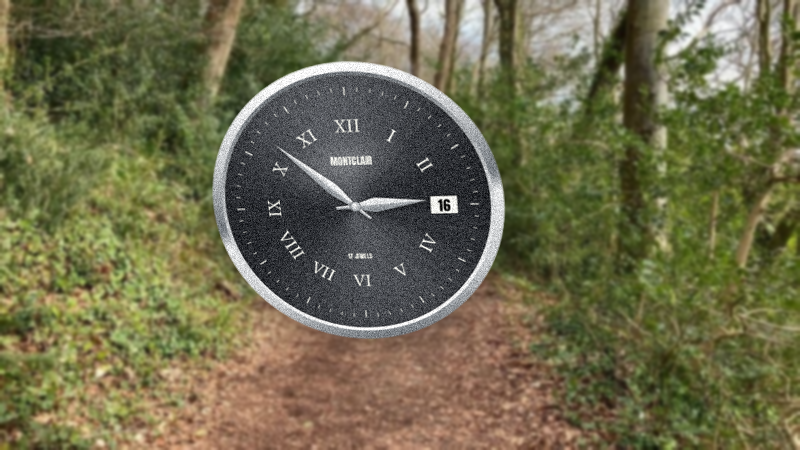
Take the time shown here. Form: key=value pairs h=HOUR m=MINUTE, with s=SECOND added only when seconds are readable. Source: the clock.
h=2 m=52
